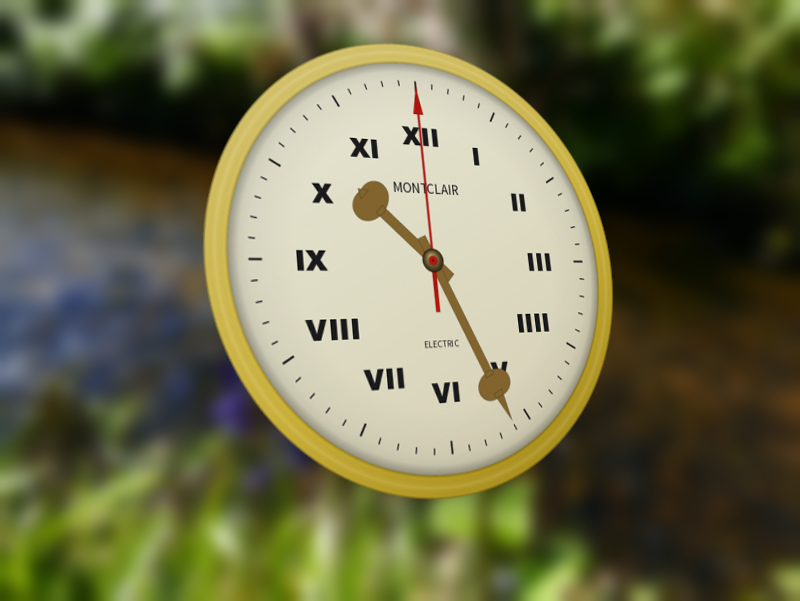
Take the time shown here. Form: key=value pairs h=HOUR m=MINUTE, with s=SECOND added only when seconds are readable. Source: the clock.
h=10 m=26 s=0
